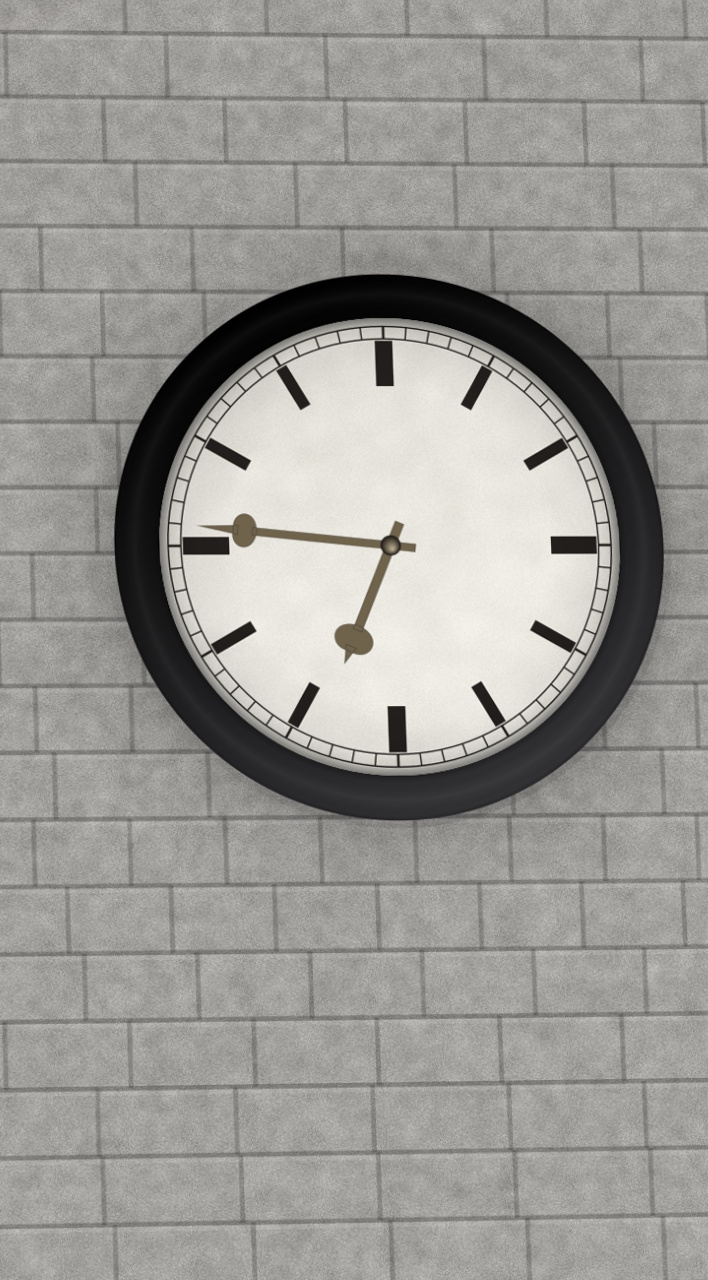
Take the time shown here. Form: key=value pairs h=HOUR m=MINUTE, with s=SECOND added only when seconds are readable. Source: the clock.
h=6 m=46
